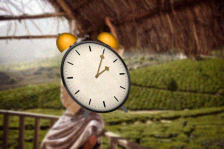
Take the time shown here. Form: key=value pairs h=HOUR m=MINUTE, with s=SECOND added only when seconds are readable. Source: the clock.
h=2 m=5
